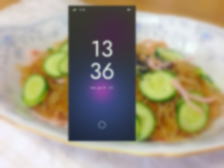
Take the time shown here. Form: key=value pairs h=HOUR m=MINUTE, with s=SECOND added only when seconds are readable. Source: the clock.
h=13 m=36
